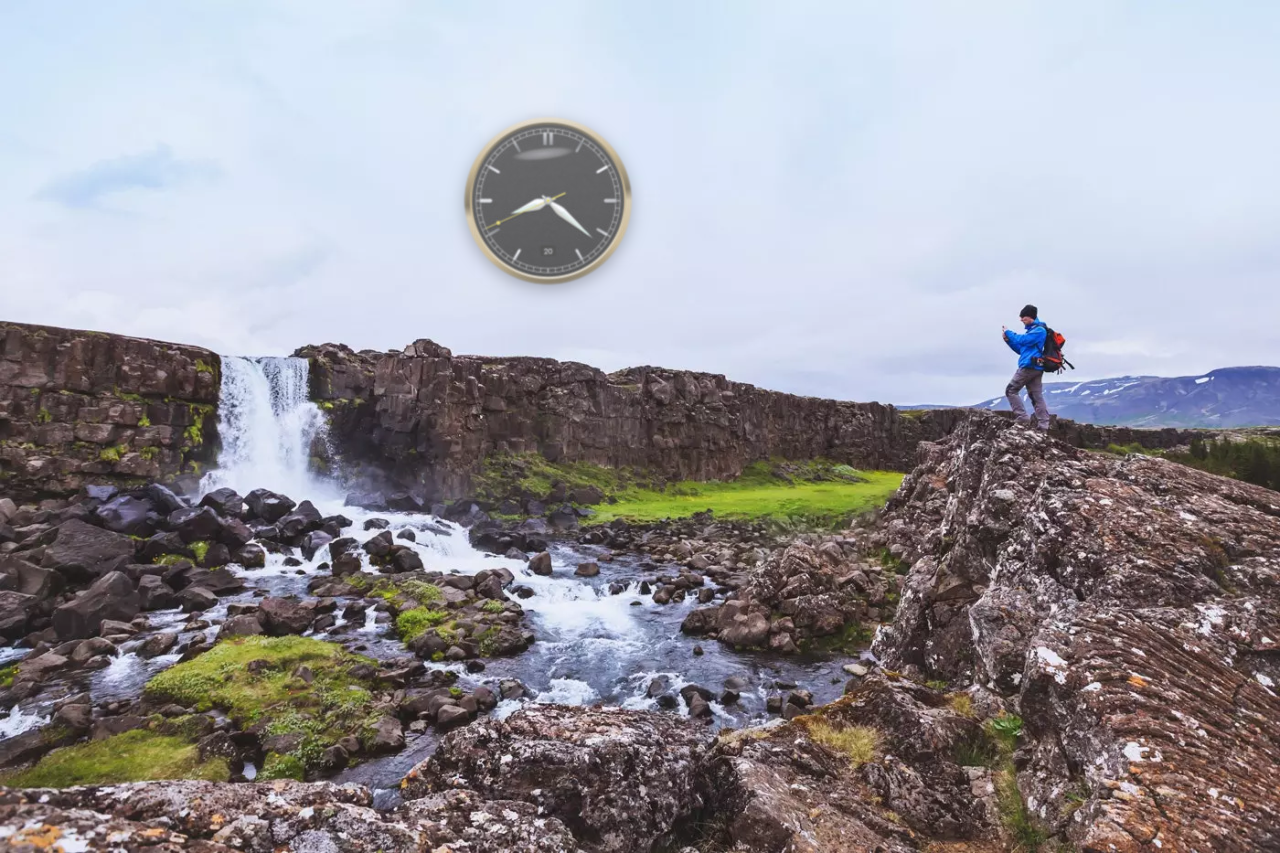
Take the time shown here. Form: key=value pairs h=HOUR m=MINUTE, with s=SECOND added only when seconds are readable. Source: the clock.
h=8 m=21 s=41
